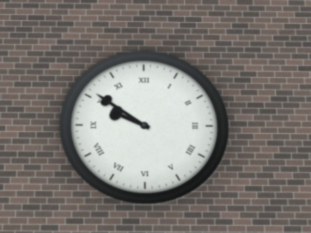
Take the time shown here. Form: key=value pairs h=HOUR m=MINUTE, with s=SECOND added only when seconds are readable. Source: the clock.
h=9 m=51
